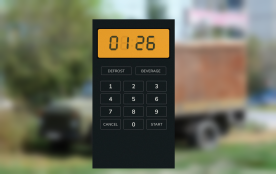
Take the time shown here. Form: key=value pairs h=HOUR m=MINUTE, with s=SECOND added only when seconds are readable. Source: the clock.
h=1 m=26
